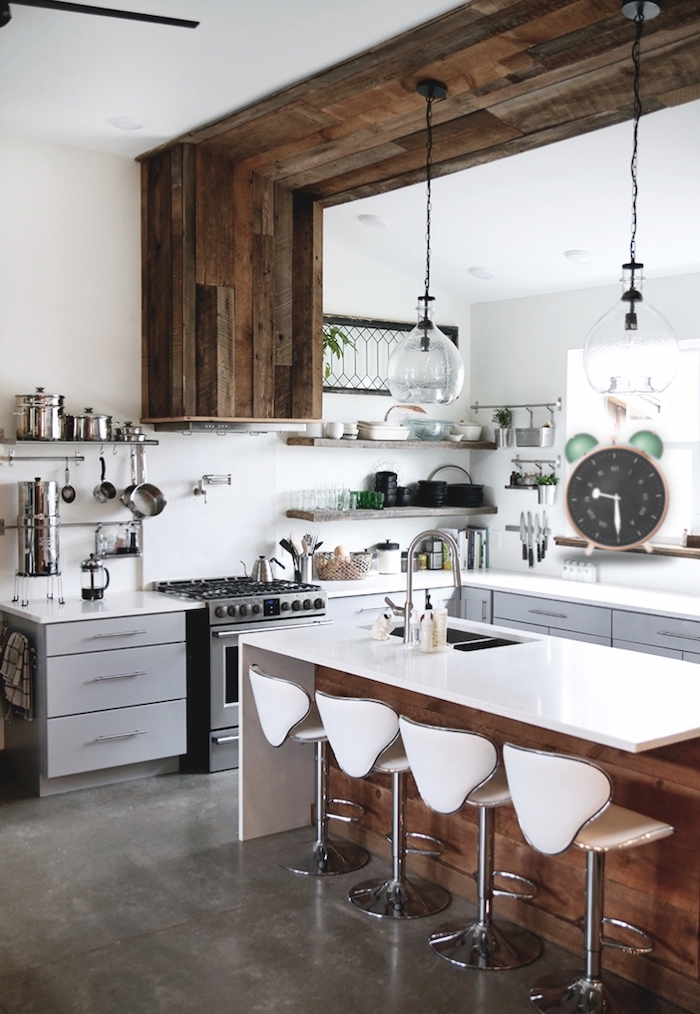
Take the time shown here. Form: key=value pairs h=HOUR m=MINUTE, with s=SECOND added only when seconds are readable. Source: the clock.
h=9 m=30
